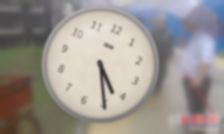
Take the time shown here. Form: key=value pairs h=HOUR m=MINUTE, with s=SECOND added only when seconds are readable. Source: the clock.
h=4 m=25
